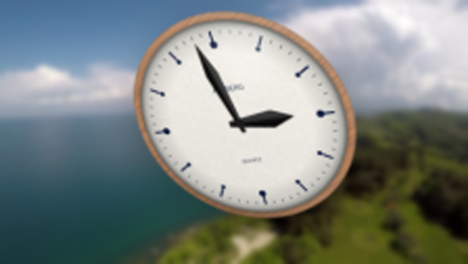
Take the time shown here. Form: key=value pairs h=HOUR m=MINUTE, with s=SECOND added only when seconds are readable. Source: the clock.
h=2 m=58
